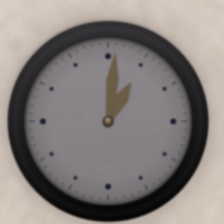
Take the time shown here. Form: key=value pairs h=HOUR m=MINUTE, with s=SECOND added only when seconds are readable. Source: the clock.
h=1 m=1
